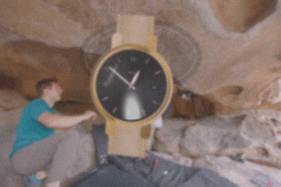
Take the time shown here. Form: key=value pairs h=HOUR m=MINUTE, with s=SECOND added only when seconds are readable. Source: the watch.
h=12 m=51
